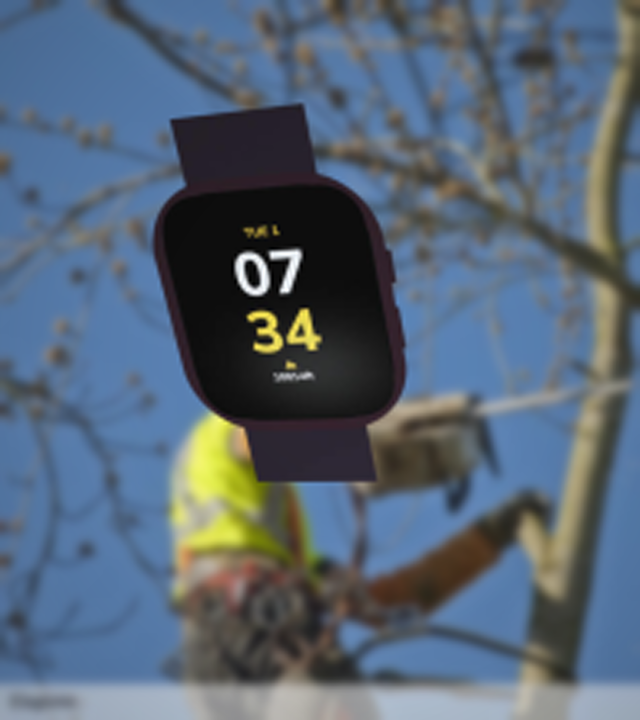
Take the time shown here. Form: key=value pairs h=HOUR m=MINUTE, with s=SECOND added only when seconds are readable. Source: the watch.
h=7 m=34
